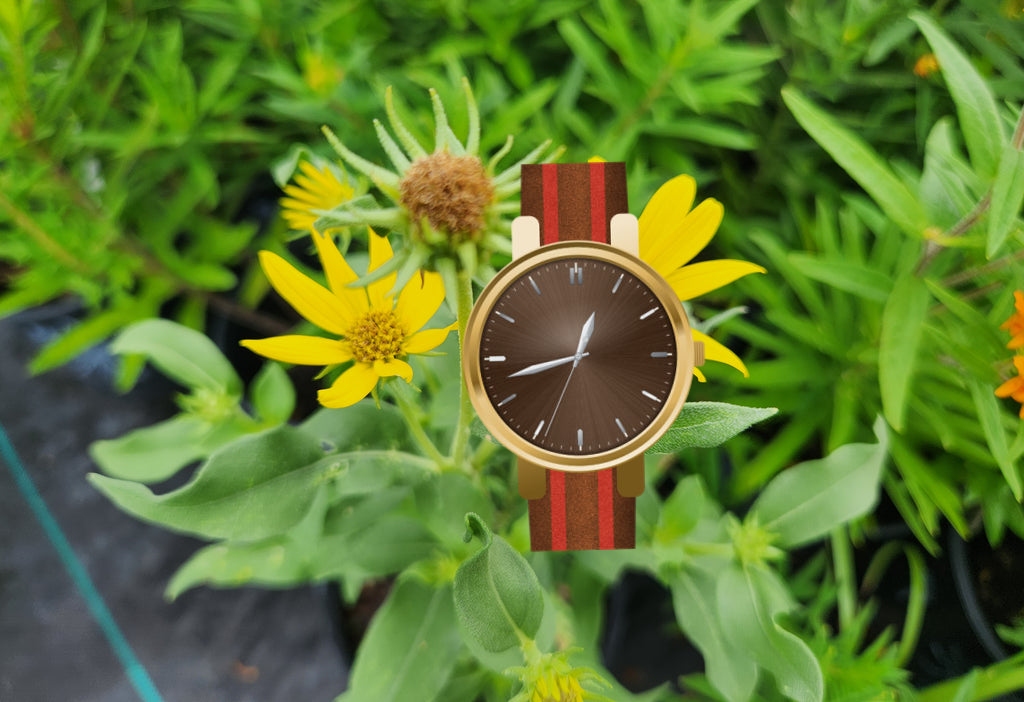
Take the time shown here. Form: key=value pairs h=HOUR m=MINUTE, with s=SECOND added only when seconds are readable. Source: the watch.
h=12 m=42 s=34
